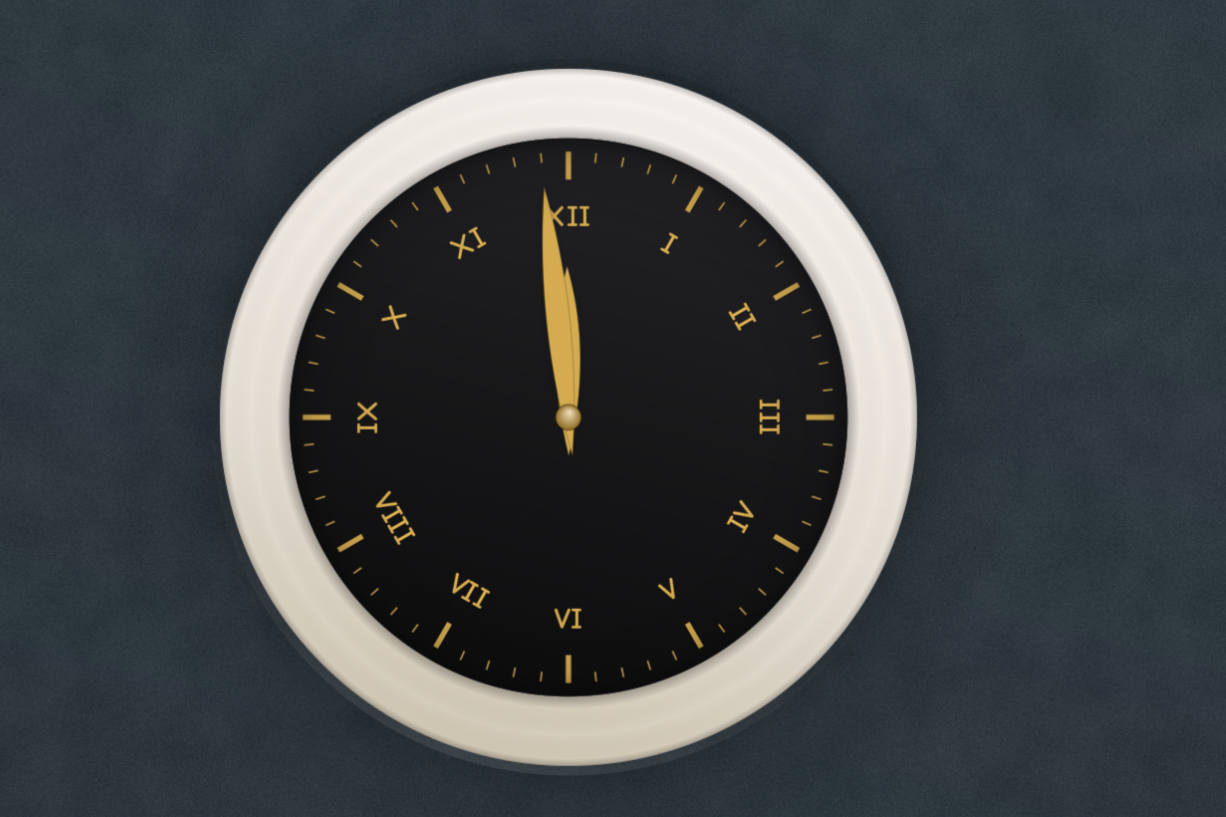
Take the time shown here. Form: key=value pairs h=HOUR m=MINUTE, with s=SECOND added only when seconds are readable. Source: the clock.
h=11 m=59
